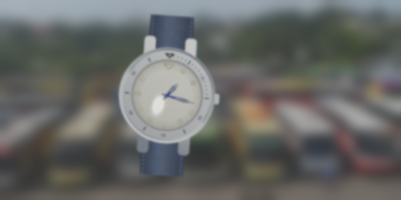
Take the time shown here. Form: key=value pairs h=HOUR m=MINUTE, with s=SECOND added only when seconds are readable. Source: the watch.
h=1 m=17
